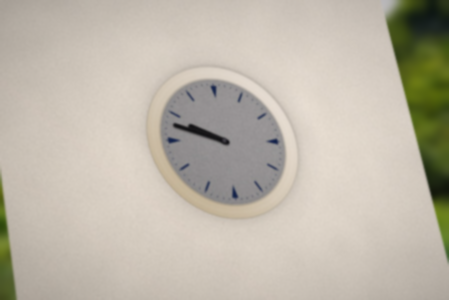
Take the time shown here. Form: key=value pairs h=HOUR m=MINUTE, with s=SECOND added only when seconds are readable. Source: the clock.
h=9 m=48
